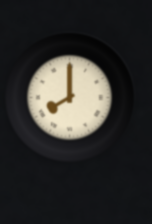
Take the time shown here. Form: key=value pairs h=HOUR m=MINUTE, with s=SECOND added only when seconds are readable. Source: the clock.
h=8 m=0
